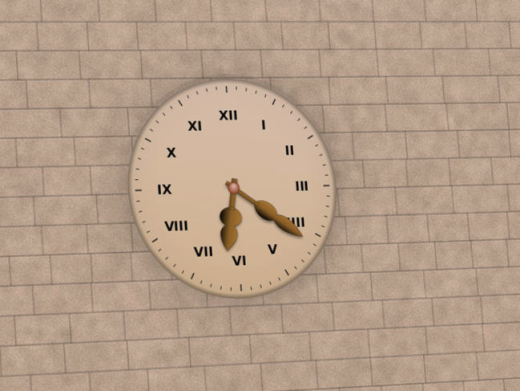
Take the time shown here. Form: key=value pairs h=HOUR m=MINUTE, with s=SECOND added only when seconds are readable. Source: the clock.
h=6 m=21
